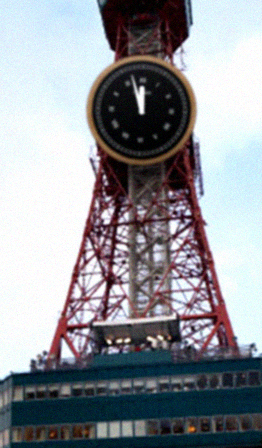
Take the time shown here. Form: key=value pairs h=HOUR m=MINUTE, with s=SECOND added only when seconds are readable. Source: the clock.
h=11 m=57
